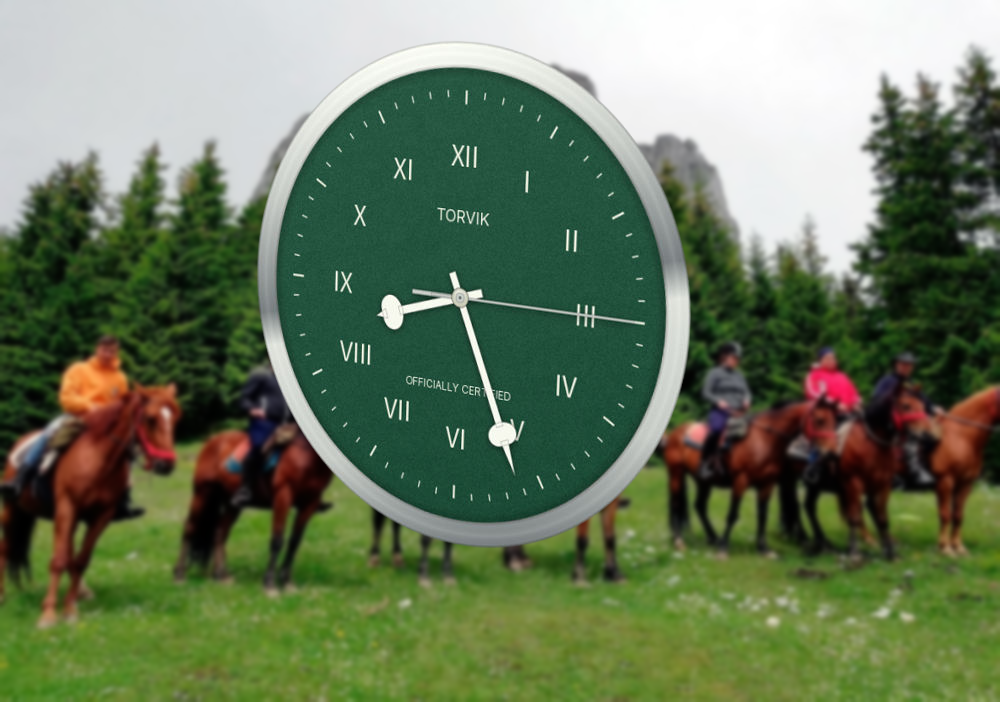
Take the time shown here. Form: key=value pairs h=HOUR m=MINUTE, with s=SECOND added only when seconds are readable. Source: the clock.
h=8 m=26 s=15
